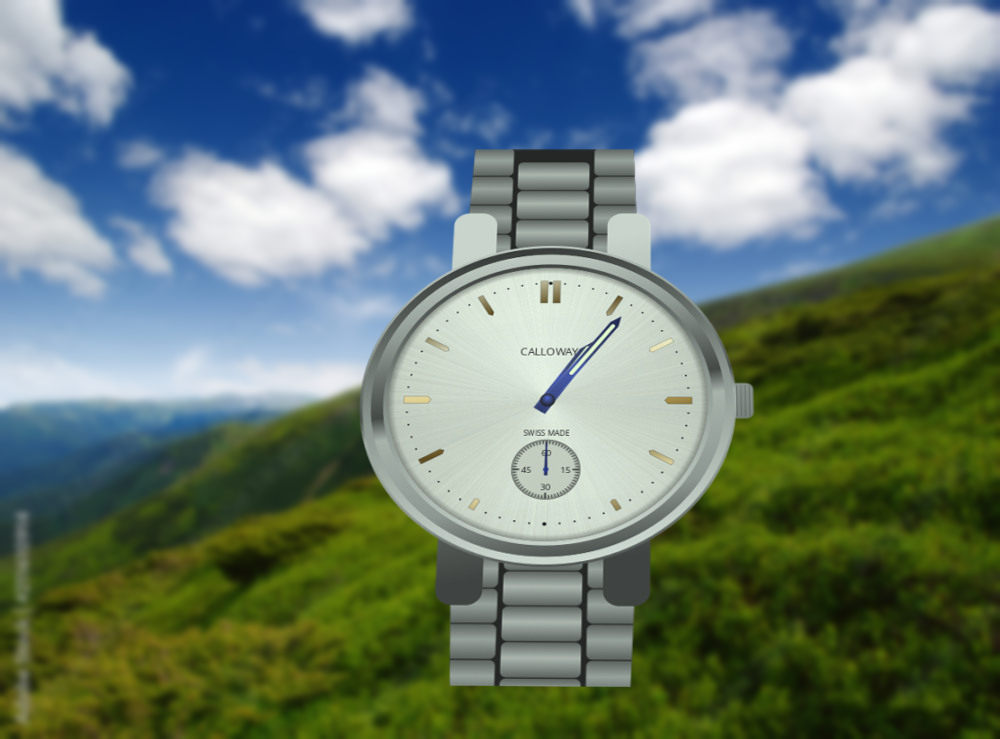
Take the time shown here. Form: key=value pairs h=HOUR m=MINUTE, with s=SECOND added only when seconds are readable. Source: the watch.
h=1 m=6
